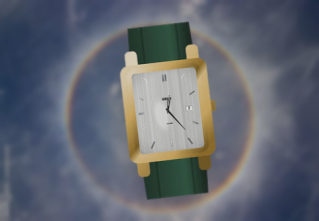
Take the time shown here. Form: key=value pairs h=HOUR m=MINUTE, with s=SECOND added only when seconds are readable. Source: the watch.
h=12 m=24
